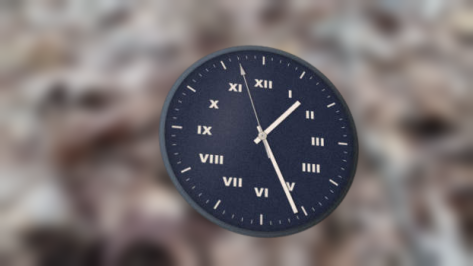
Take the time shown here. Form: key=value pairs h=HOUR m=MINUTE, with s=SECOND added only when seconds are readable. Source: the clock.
h=1 m=25 s=57
